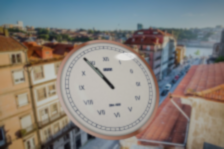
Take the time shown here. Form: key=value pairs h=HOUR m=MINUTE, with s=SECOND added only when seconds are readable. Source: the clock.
h=10 m=54
